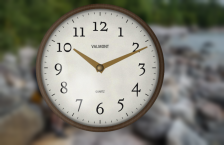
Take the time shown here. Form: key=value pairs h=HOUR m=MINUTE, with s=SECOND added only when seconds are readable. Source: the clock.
h=10 m=11
